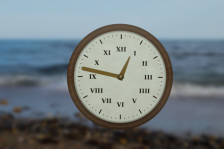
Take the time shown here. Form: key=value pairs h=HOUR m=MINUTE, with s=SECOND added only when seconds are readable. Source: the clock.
h=12 m=47
